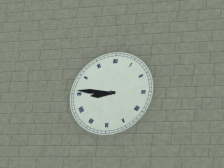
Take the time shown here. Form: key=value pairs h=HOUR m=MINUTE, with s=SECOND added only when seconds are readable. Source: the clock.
h=8 m=46
